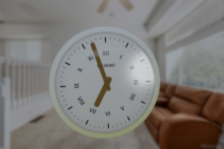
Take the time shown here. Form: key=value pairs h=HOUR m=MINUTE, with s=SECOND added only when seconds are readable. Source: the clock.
h=6 m=57
